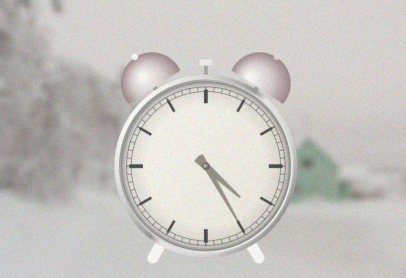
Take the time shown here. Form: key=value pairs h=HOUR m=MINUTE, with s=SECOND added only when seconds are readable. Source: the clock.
h=4 m=25
